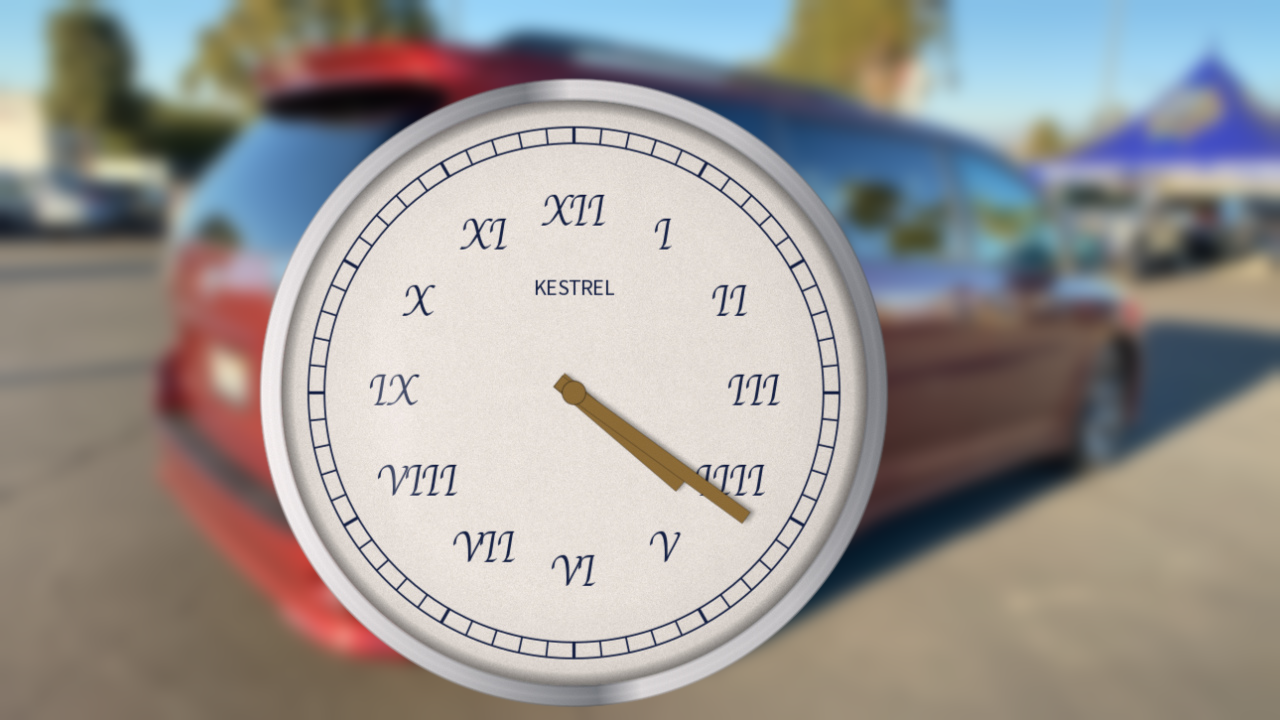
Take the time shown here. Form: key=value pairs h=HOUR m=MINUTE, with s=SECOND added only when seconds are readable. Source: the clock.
h=4 m=21
